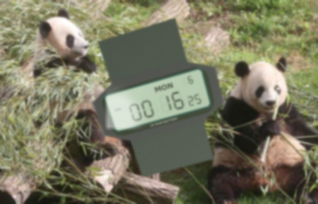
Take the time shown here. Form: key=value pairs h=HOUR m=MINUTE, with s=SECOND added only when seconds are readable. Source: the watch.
h=0 m=16
